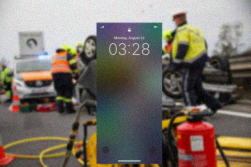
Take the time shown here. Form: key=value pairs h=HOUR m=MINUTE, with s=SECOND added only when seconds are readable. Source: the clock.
h=3 m=28
